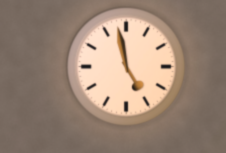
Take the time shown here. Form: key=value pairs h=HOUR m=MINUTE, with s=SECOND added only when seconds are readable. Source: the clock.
h=4 m=58
